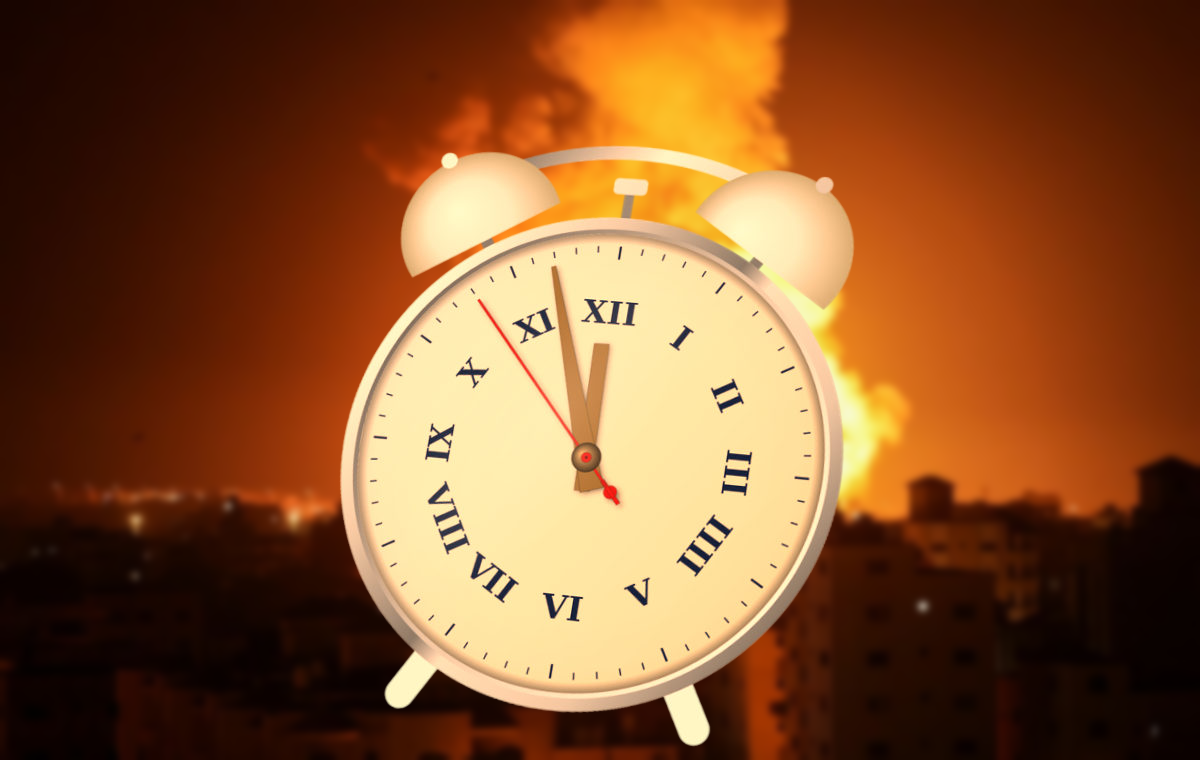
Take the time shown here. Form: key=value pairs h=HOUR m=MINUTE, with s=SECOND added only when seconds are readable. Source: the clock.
h=11 m=56 s=53
